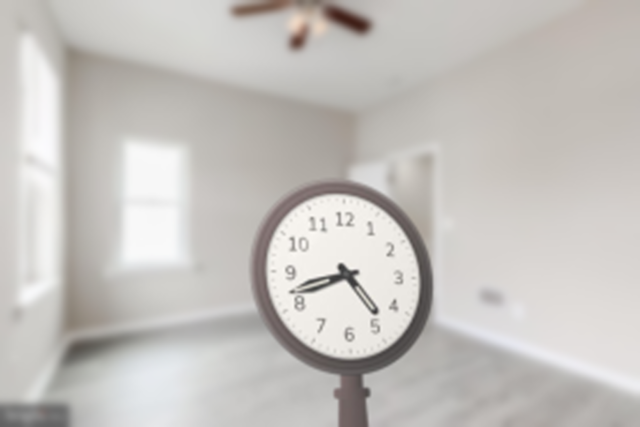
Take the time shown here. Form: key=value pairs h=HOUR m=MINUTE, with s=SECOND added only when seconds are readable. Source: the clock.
h=4 m=42
